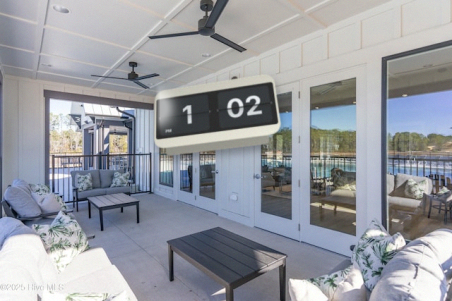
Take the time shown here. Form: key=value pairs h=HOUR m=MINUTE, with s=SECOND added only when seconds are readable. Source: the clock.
h=1 m=2
